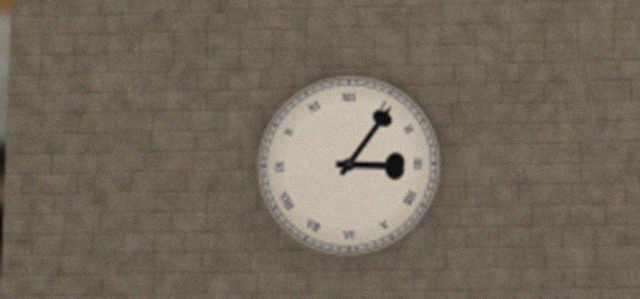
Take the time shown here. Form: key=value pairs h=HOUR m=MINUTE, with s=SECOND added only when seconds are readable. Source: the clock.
h=3 m=6
